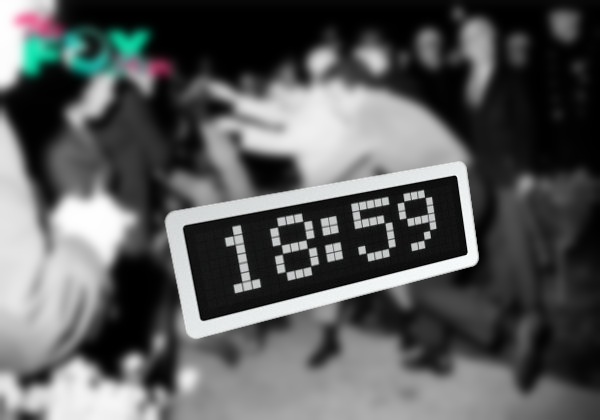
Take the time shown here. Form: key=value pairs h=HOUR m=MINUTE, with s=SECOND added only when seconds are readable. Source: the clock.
h=18 m=59
